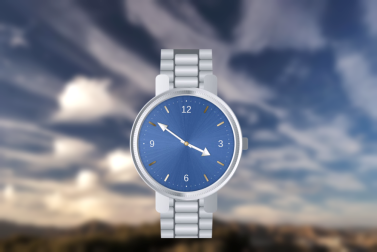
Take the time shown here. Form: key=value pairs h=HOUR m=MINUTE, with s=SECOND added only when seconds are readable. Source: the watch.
h=3 m=51
